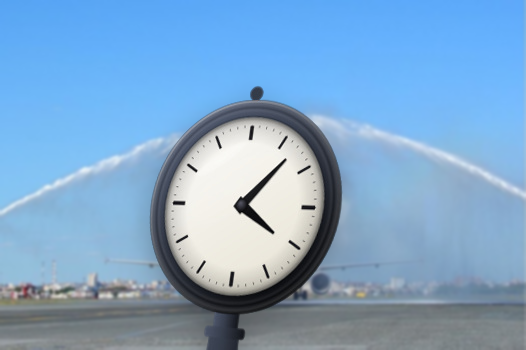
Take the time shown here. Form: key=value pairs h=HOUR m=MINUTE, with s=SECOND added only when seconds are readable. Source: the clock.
h=4 m=7
